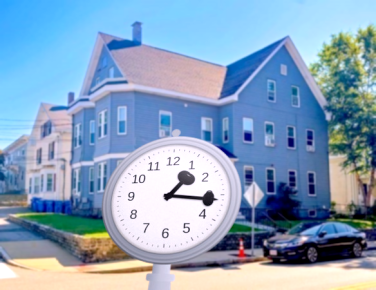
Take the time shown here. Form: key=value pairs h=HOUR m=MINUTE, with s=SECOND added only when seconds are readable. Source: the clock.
h=1 m=16
